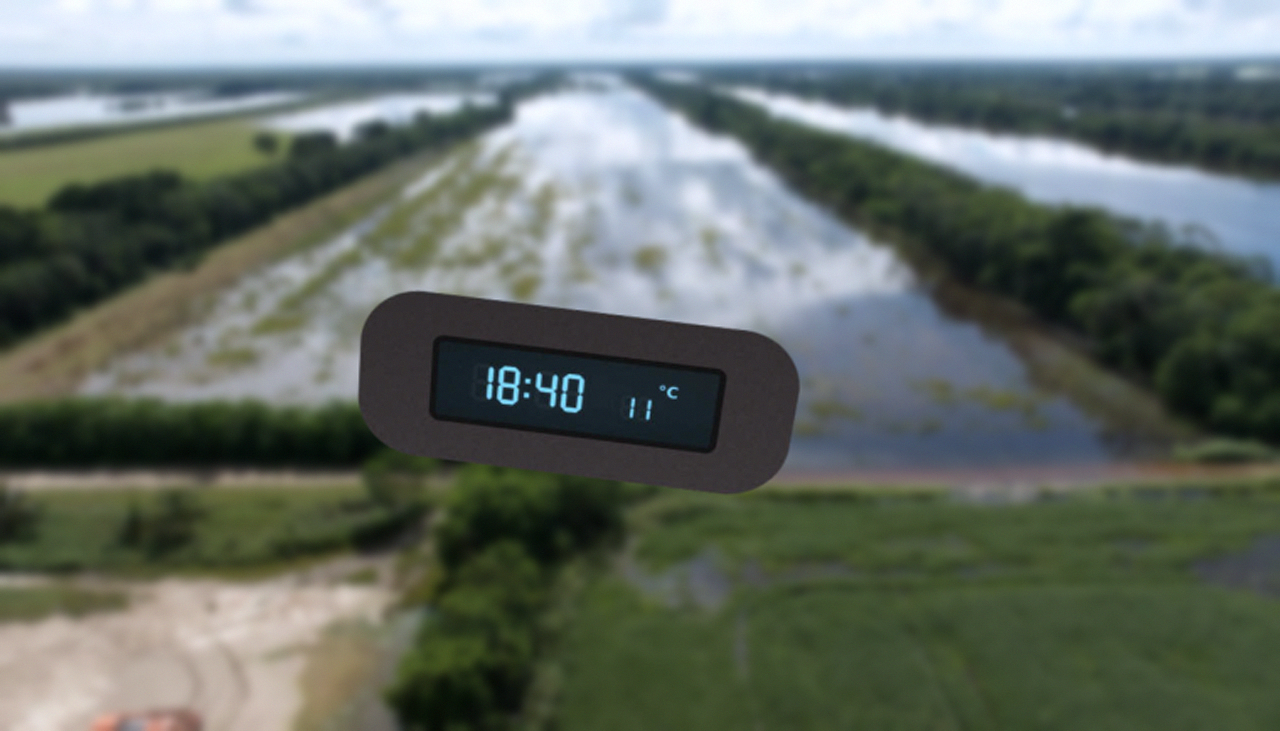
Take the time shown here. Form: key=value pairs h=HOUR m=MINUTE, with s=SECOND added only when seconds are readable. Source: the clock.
h=18 m=40
